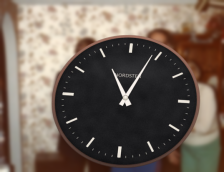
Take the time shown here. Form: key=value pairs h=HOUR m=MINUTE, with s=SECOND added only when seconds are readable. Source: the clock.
h=11 m=4
